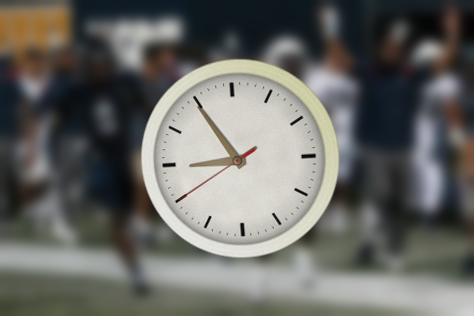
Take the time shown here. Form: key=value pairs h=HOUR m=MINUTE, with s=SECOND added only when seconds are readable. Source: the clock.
h=8 m=54 s=40
